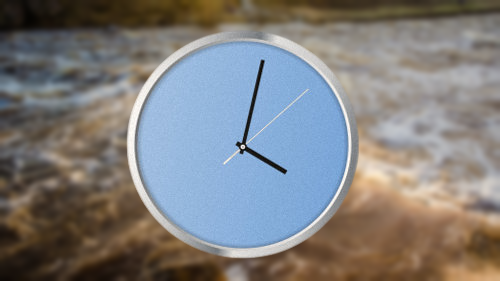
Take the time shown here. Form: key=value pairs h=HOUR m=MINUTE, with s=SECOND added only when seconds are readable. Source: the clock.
h=4 m=2 s=8
